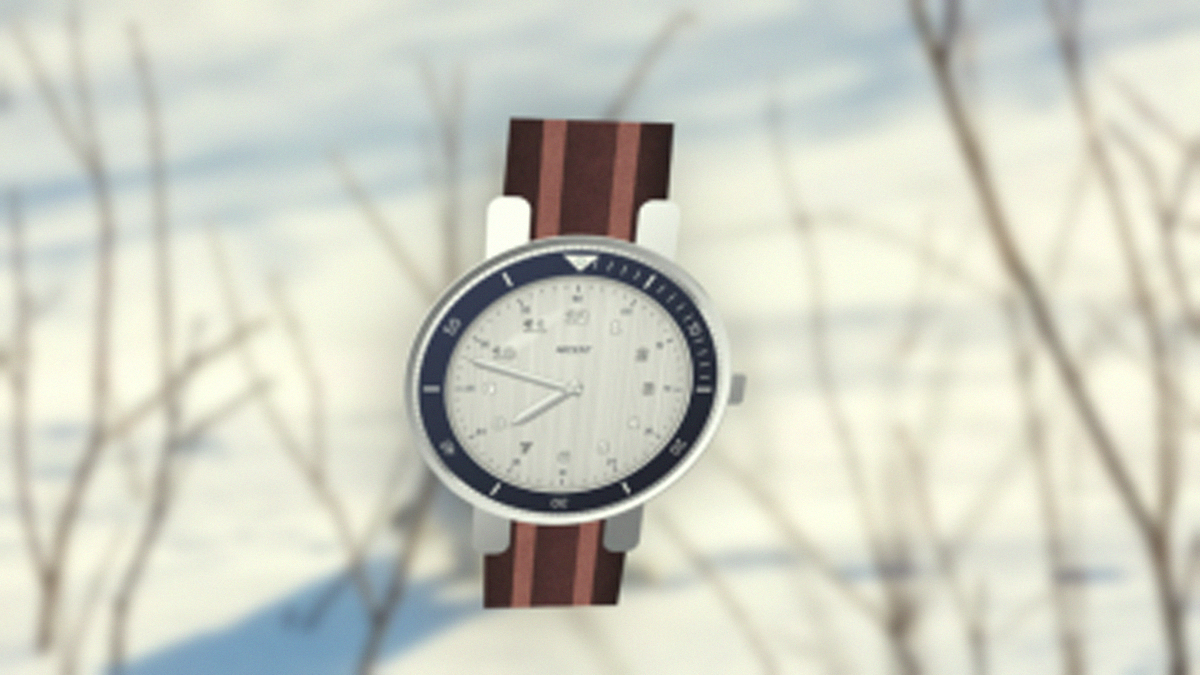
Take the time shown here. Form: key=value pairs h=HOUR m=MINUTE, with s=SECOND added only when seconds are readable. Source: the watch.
h=7 m=48
